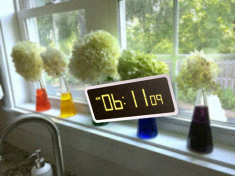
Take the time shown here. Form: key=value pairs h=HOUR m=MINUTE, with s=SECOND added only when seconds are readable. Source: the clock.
h=6 m=11 s=9
